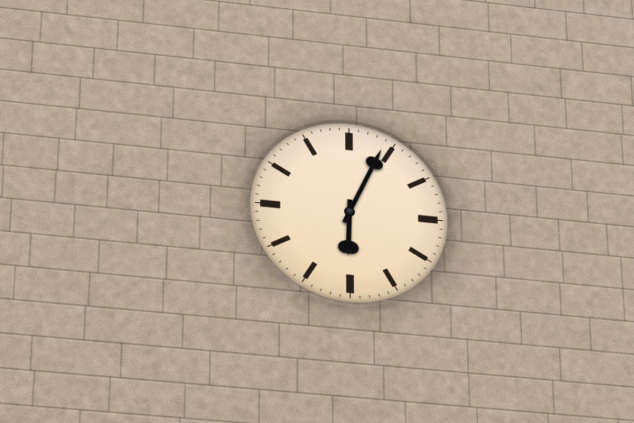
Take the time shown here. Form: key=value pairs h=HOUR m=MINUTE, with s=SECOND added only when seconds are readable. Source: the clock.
h=6 m=4
